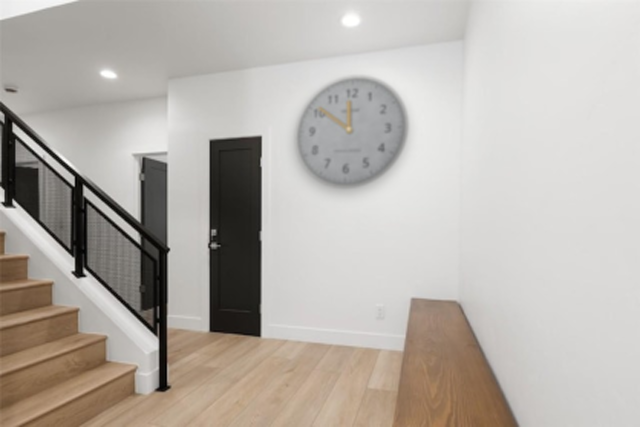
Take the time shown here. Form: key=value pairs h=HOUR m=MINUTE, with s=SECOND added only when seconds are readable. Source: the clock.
h=11 m=51
